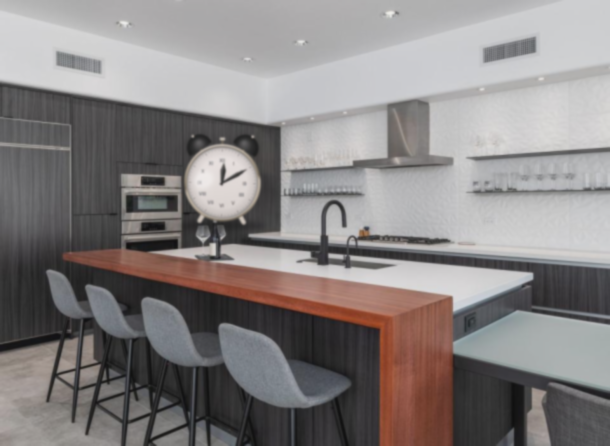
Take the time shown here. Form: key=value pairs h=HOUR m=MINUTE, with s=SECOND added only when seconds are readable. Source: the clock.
h=12 m=10
